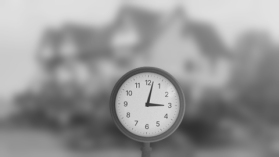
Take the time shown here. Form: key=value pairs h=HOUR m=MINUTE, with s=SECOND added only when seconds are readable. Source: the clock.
h=3 m=2
